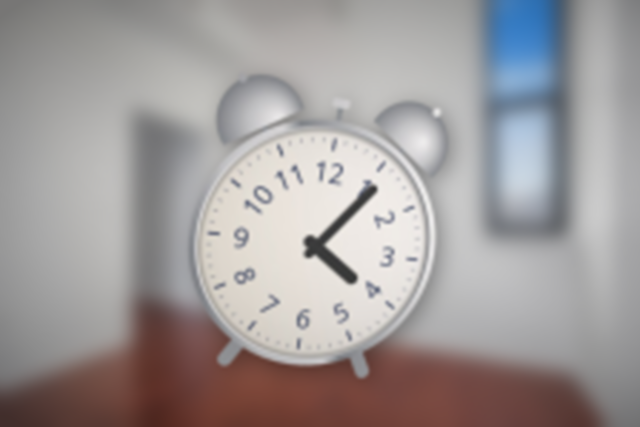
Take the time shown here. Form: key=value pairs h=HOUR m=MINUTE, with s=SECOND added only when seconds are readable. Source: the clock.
h=4 m=6
